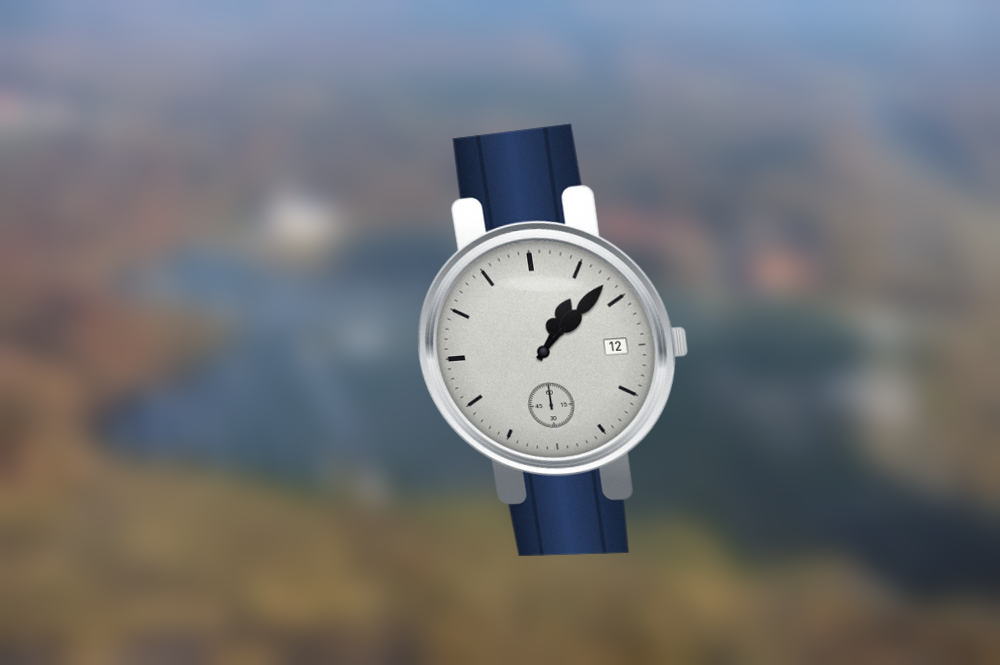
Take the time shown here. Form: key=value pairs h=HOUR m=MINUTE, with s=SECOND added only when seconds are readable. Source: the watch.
h=1 m=8
